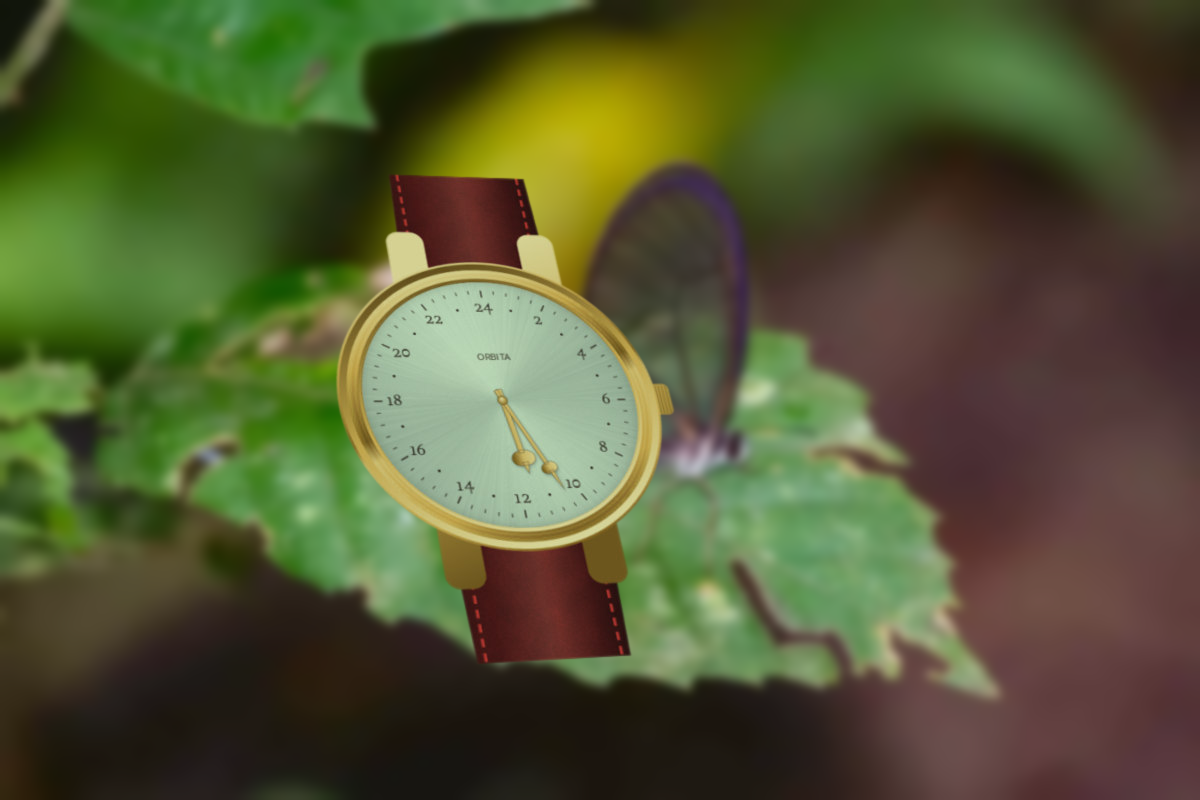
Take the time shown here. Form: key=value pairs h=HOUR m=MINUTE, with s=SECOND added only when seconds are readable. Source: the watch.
h=11 m=26
